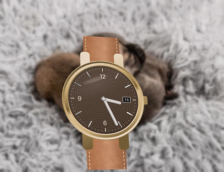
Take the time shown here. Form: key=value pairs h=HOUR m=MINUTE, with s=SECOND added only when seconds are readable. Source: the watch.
h=3 m=26
